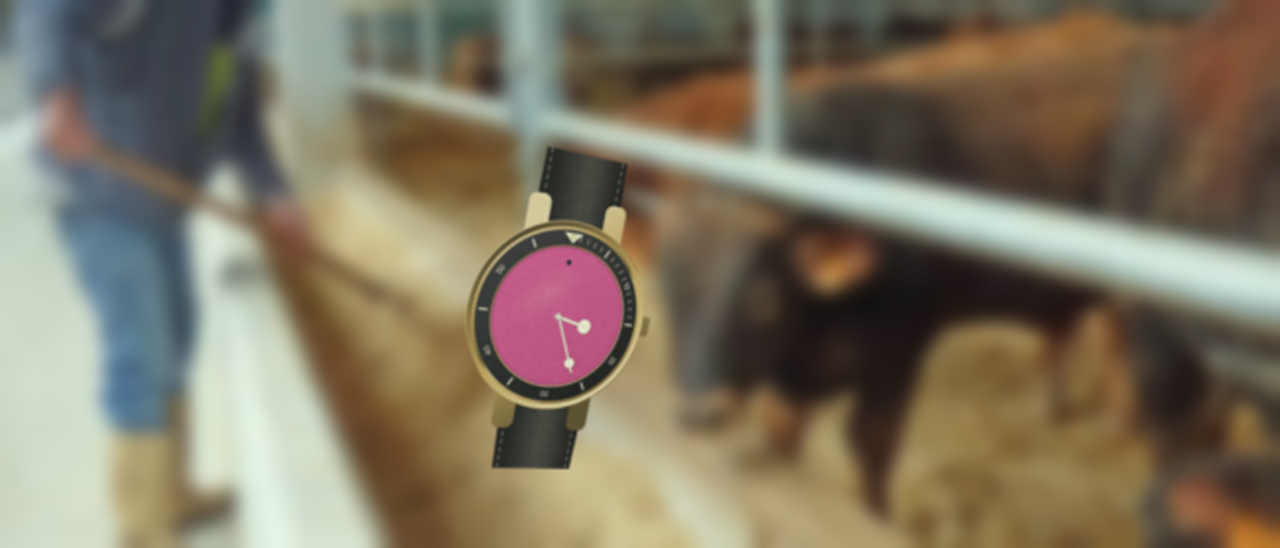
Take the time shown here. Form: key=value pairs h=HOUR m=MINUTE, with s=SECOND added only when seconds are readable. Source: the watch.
h=3 m=26
